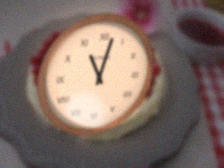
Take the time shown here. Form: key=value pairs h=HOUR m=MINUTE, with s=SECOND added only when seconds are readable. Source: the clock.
h=11 m=2
